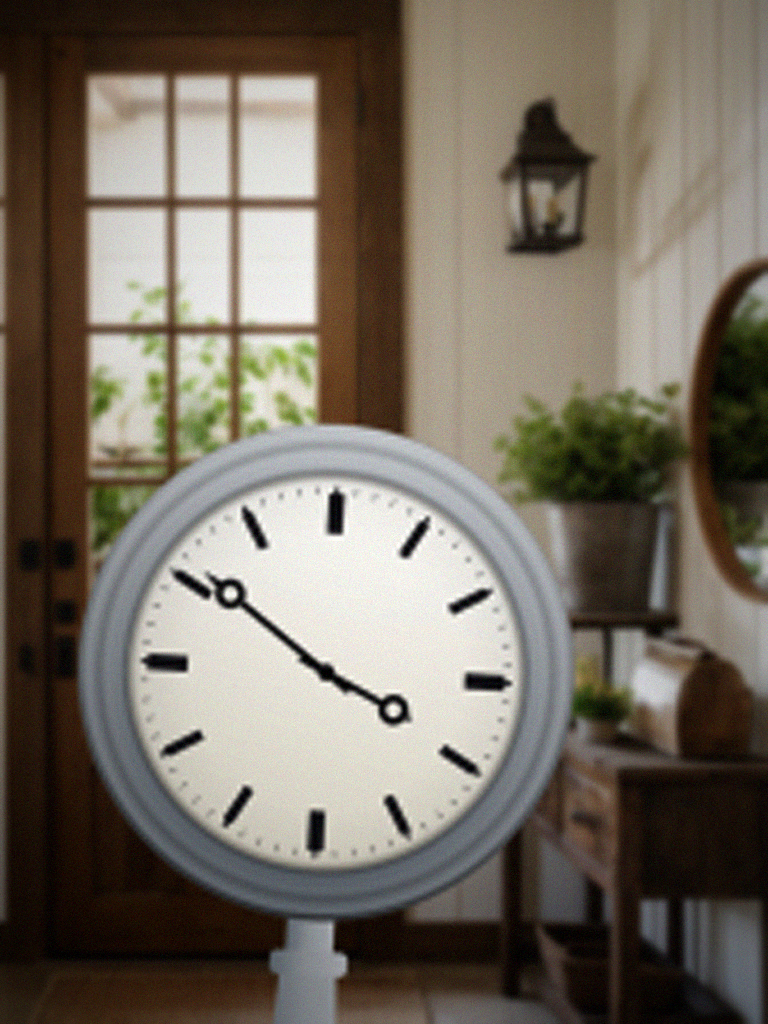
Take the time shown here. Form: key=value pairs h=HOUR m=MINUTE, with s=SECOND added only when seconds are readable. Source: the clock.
h=3 m=51
